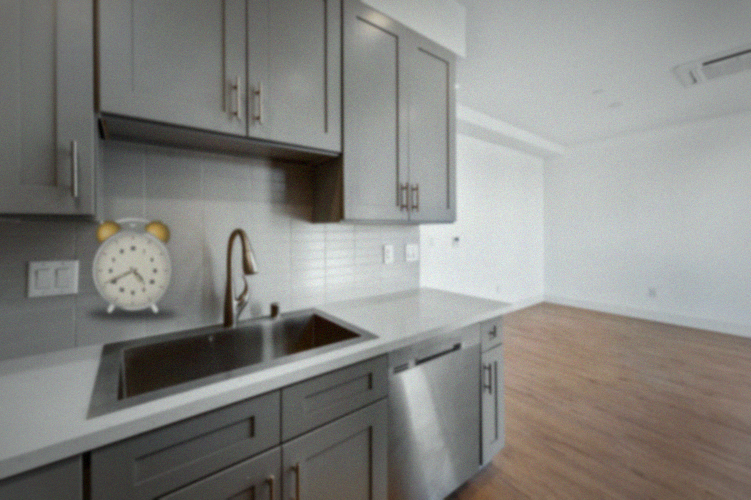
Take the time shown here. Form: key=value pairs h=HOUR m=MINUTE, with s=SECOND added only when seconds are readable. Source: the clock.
h=4 m=41
